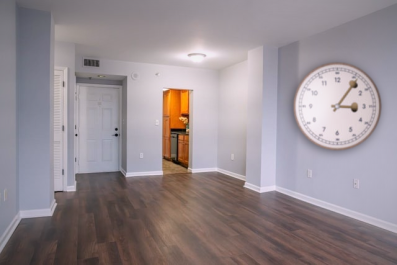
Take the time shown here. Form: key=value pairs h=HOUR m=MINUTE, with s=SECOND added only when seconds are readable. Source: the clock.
h=3 m=6
